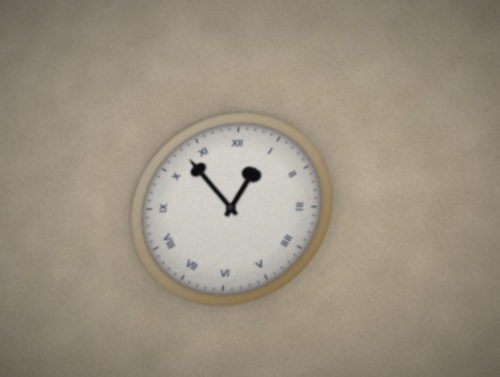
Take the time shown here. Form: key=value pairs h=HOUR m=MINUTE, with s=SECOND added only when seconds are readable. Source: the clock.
h=12 m=53
